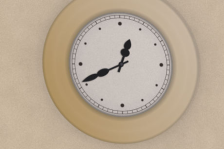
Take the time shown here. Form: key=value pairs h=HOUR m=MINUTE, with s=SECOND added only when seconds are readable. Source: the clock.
h=12 m=41
